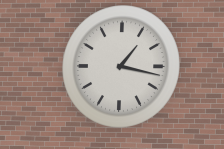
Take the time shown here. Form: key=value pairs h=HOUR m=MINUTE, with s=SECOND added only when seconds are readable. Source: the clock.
h=1 m=17
